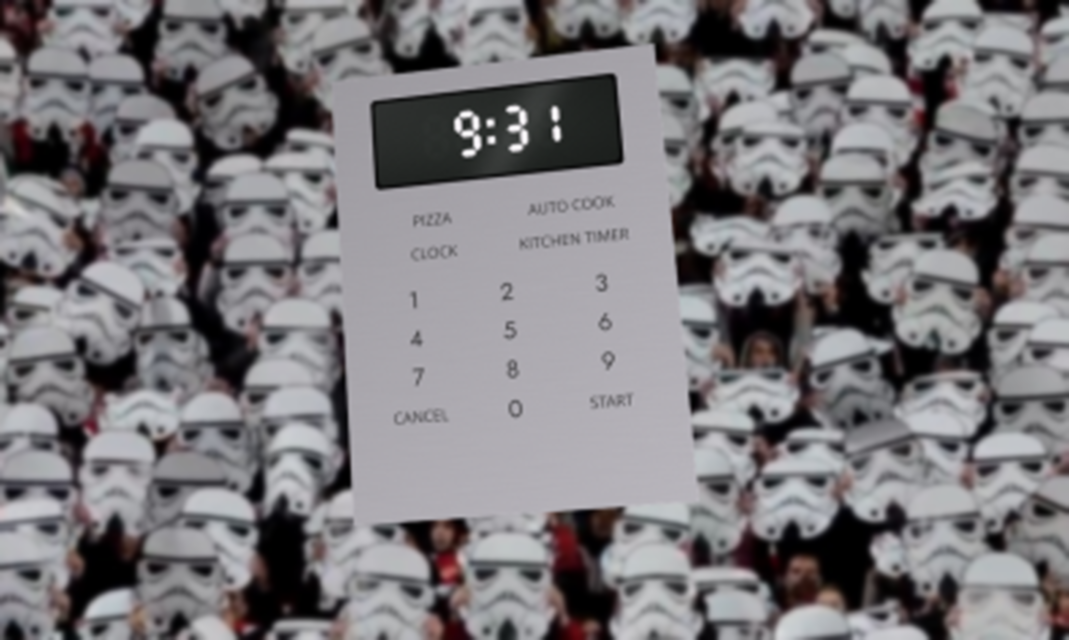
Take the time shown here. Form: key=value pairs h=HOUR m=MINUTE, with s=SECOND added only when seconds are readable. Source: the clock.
h=9 m=31
